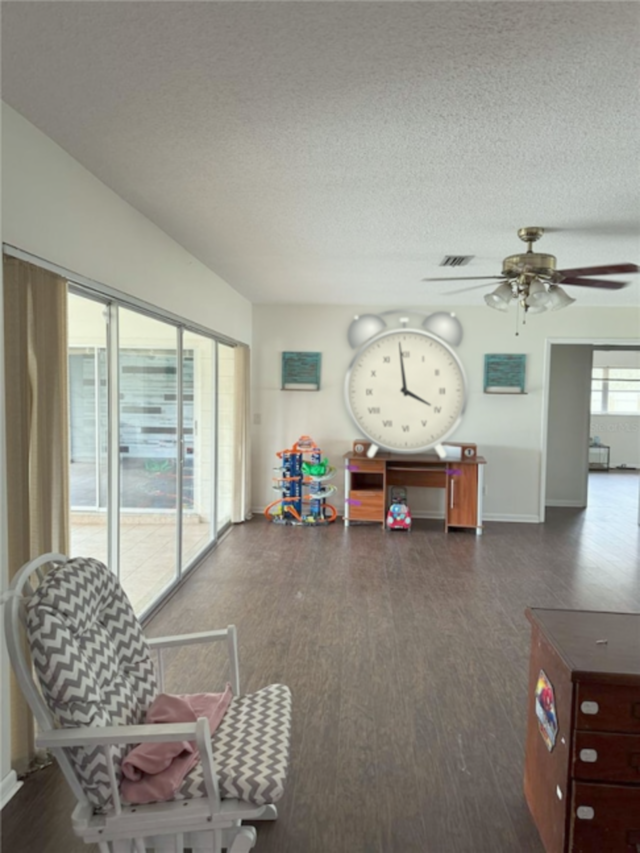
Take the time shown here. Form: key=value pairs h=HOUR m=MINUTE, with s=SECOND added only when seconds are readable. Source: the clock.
h=3 m=59
